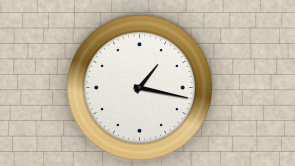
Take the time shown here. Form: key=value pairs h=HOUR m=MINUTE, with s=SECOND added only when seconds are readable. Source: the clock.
h=1 m=17
